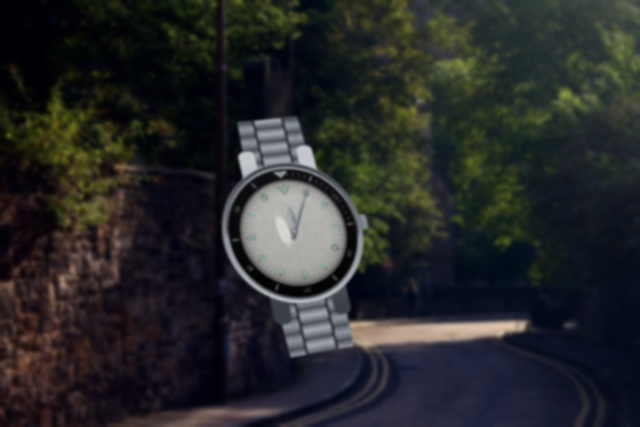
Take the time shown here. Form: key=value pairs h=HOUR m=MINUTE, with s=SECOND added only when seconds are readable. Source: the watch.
h=12 m=5
